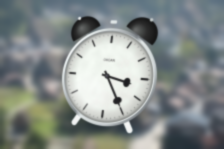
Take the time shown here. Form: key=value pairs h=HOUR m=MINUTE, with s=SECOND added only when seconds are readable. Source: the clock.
h=3 m=25
